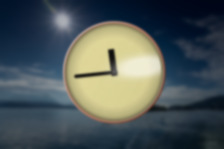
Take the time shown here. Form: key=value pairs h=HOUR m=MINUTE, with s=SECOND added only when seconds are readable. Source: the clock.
h=11 m=44
